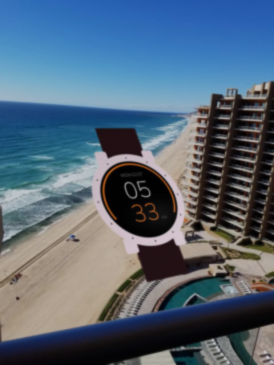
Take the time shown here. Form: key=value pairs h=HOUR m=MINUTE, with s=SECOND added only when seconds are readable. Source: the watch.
h=5 m=33
